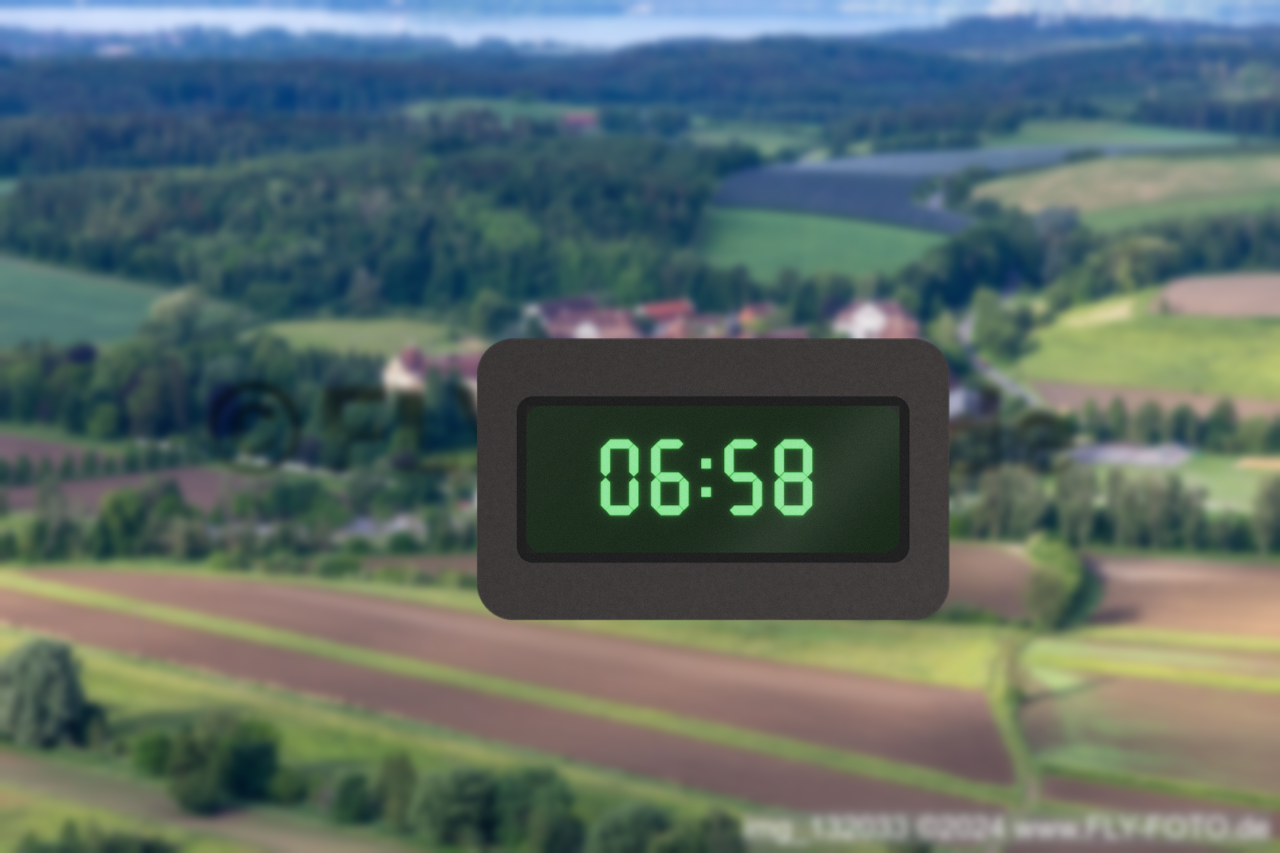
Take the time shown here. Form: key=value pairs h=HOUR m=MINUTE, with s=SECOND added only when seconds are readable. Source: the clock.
h=6 m=58
